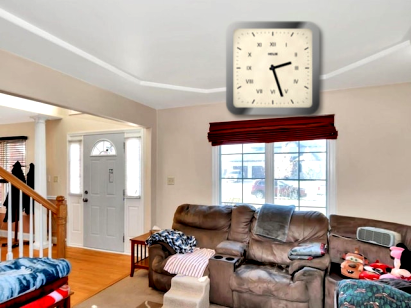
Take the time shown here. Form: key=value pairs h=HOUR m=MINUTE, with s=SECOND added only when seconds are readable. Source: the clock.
h=2 m=27
